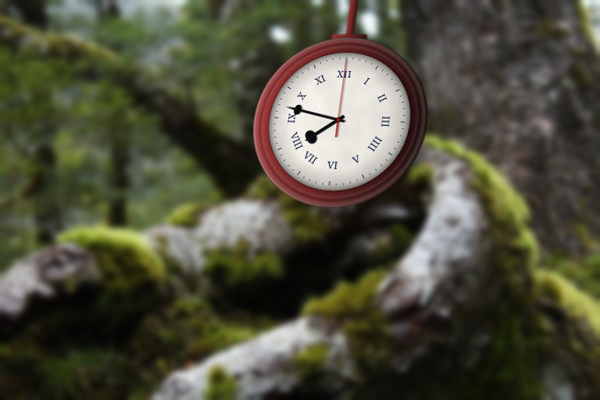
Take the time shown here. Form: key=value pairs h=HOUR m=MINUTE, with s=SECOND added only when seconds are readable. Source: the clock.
h=7 m=47 s=0
